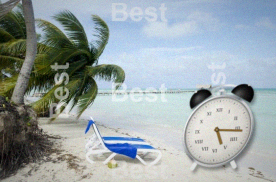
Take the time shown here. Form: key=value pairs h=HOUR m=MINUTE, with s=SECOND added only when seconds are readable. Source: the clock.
h=5 m=16
